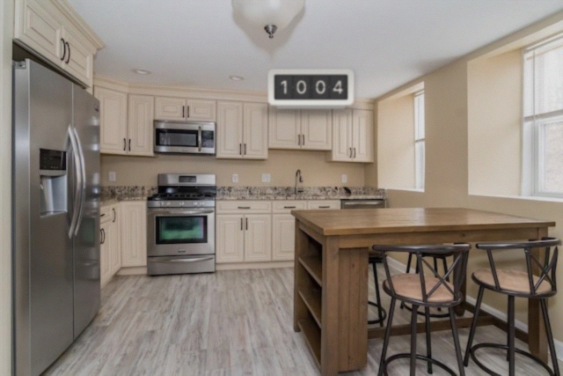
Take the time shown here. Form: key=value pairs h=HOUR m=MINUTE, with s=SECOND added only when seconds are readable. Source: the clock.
h=10 m=4
